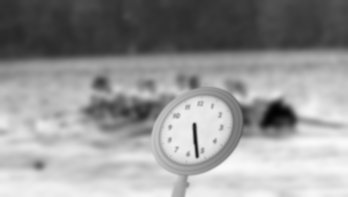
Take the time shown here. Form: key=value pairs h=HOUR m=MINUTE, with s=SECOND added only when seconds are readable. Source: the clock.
h=5 m=27
